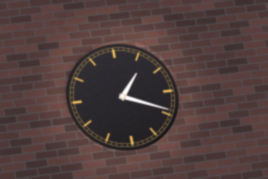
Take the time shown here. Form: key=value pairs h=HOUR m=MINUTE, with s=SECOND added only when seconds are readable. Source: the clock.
h=1 m=19
